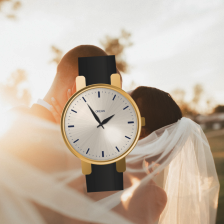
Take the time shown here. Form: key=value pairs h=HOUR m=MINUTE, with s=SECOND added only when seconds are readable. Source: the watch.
h=1 m=55
